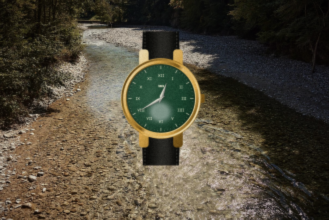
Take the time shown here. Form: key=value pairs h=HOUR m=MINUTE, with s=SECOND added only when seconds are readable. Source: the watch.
h=12 m=40
